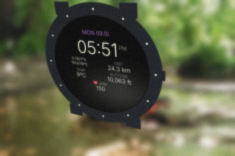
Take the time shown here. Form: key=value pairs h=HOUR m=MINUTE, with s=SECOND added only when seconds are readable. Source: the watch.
h=5 m=51
